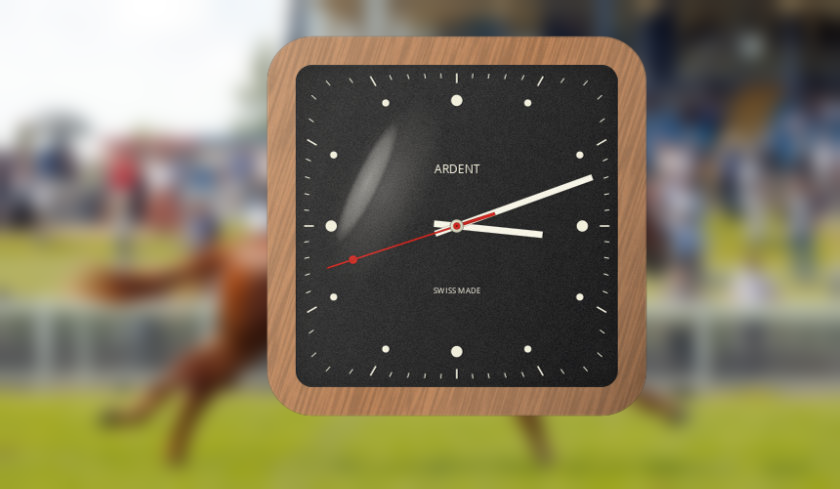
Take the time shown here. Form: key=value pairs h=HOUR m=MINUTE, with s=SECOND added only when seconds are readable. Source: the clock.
h=3 m=11 s=42
